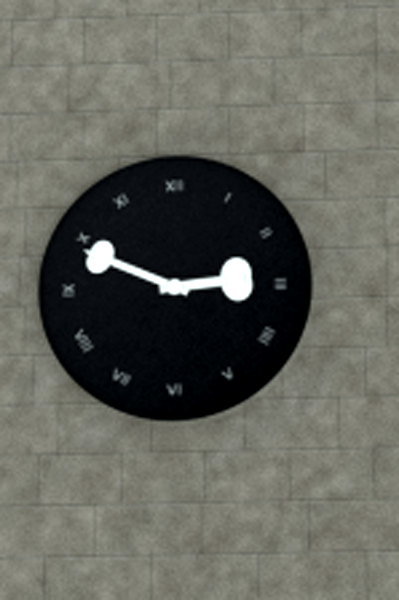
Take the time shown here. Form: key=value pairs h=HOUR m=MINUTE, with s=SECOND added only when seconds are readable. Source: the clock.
h=2 m=49
